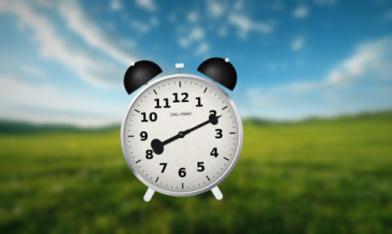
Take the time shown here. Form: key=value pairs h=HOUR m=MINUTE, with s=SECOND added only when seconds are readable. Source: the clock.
h=8 m=11
